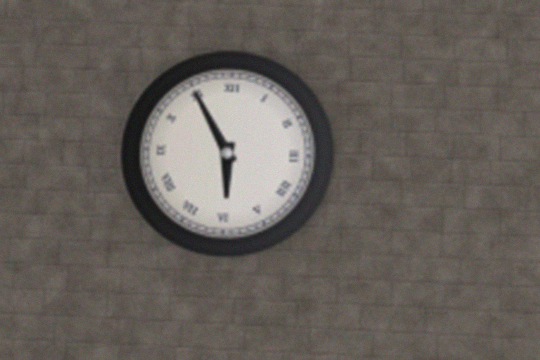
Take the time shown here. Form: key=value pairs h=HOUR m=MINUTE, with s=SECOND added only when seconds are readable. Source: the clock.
h=5 m=55
